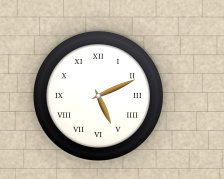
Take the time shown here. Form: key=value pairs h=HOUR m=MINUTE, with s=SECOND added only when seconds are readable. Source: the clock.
h=5 m=11
